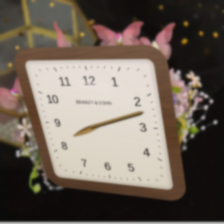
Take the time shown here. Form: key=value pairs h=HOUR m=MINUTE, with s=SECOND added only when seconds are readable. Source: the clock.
h=8 m=12
